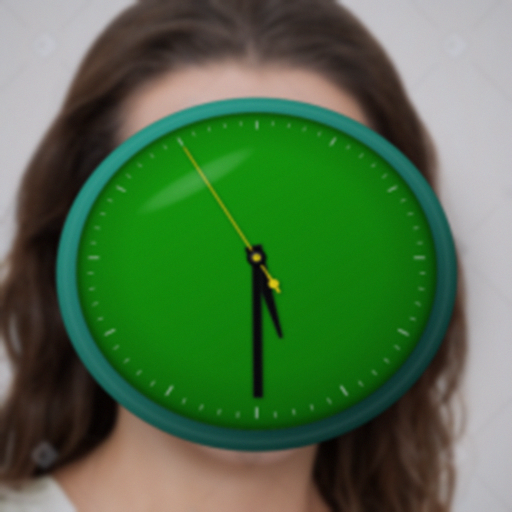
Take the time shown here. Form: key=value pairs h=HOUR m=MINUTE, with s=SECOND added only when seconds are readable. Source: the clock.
h=5 m=29 s=55
